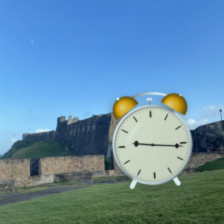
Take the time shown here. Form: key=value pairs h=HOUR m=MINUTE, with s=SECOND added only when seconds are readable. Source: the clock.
h=9 m=16
